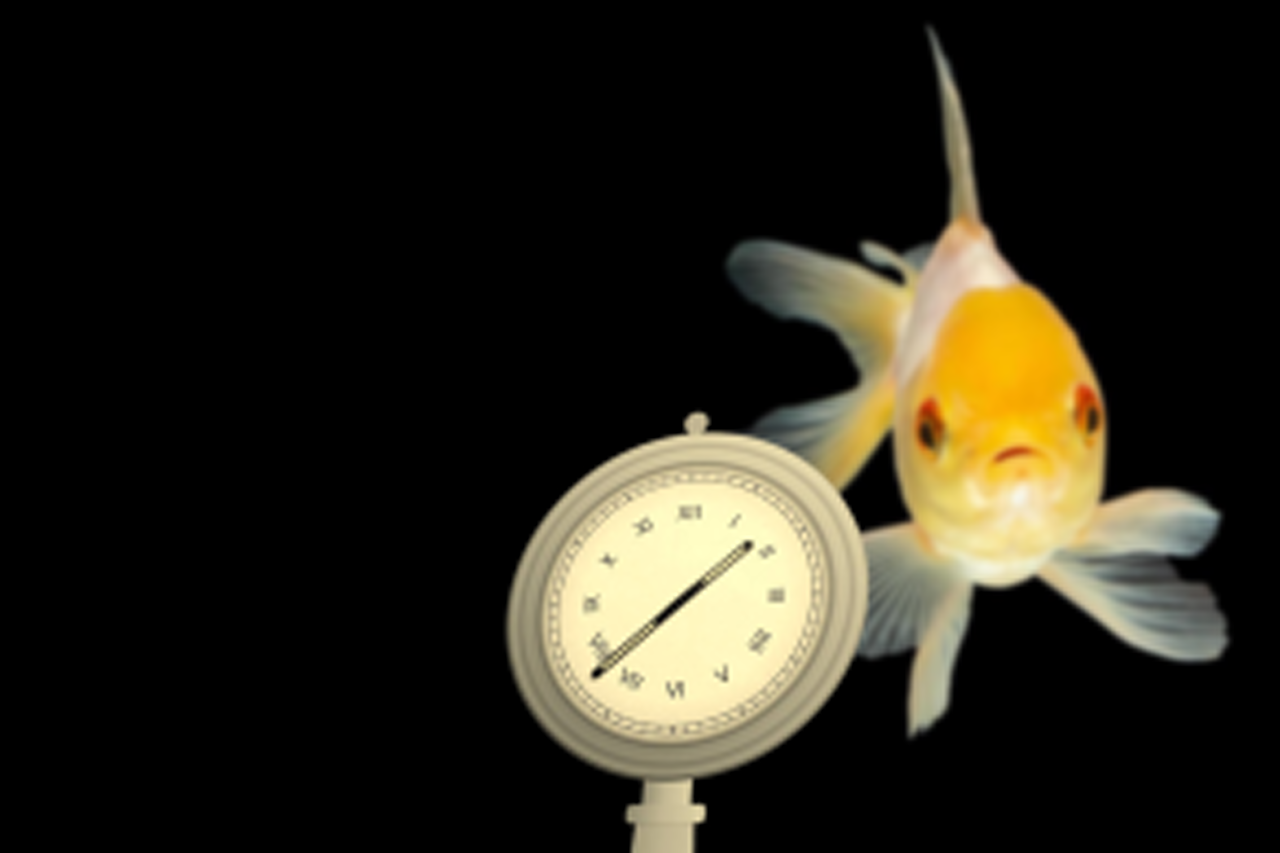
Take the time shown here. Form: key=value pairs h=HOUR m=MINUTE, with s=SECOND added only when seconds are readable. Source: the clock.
h=1 m=38
